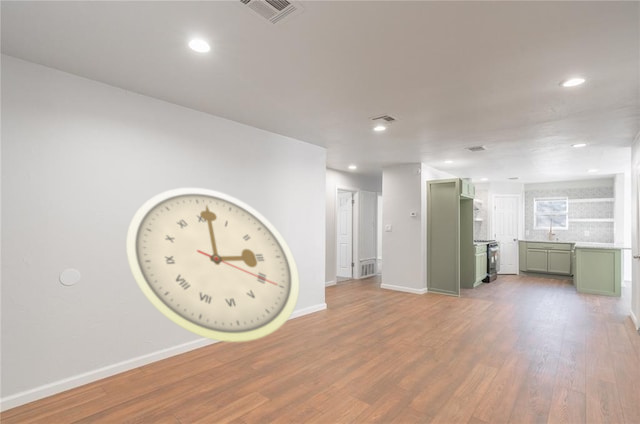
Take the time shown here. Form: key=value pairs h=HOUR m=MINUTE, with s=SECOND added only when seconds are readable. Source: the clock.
h=3 m=1 s=20
